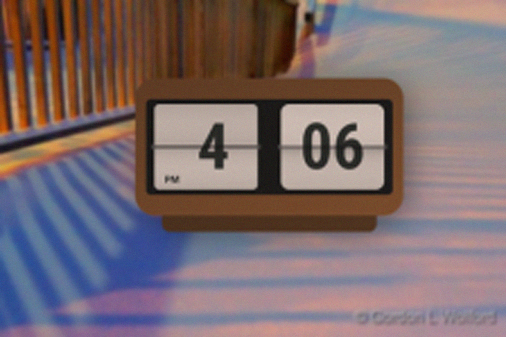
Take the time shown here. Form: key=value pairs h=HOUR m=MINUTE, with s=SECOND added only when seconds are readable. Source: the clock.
h=4 m=6
